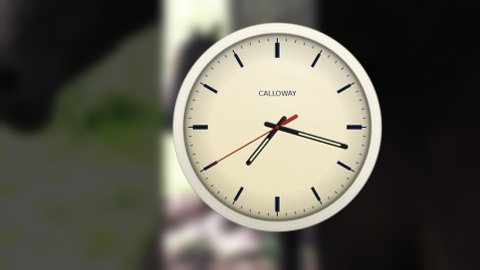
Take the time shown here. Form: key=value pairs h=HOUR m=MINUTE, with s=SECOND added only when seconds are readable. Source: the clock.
h=7 m=17 s=40
